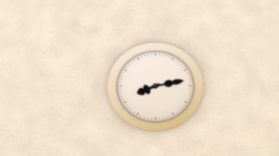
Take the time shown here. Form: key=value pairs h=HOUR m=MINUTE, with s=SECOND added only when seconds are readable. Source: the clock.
h=8 m=13
